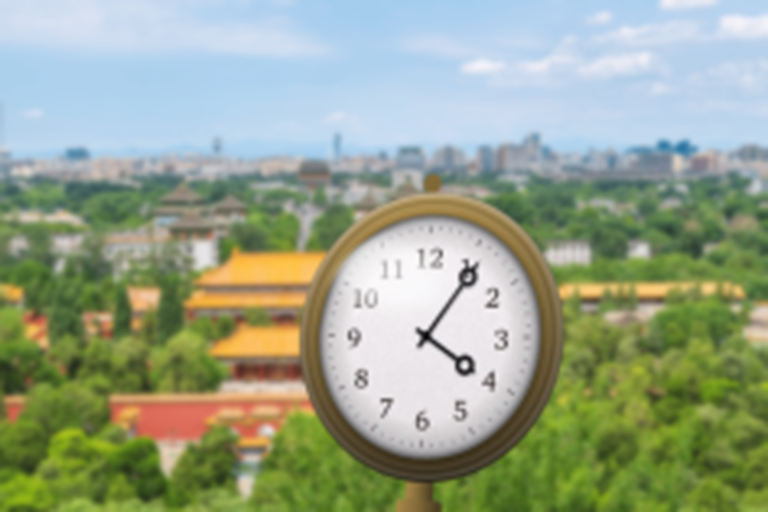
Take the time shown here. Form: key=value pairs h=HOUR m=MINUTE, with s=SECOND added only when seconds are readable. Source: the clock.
h=4 m=6
